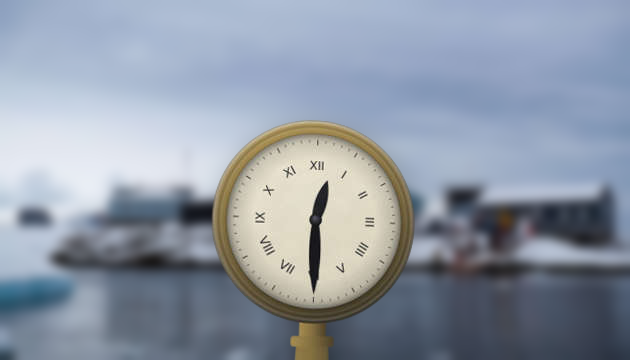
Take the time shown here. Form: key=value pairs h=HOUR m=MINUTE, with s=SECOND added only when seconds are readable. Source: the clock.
h=12 m=30
